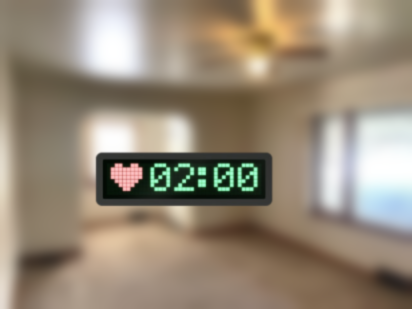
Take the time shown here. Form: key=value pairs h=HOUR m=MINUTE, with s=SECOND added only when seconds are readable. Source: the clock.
h=2 m=0
